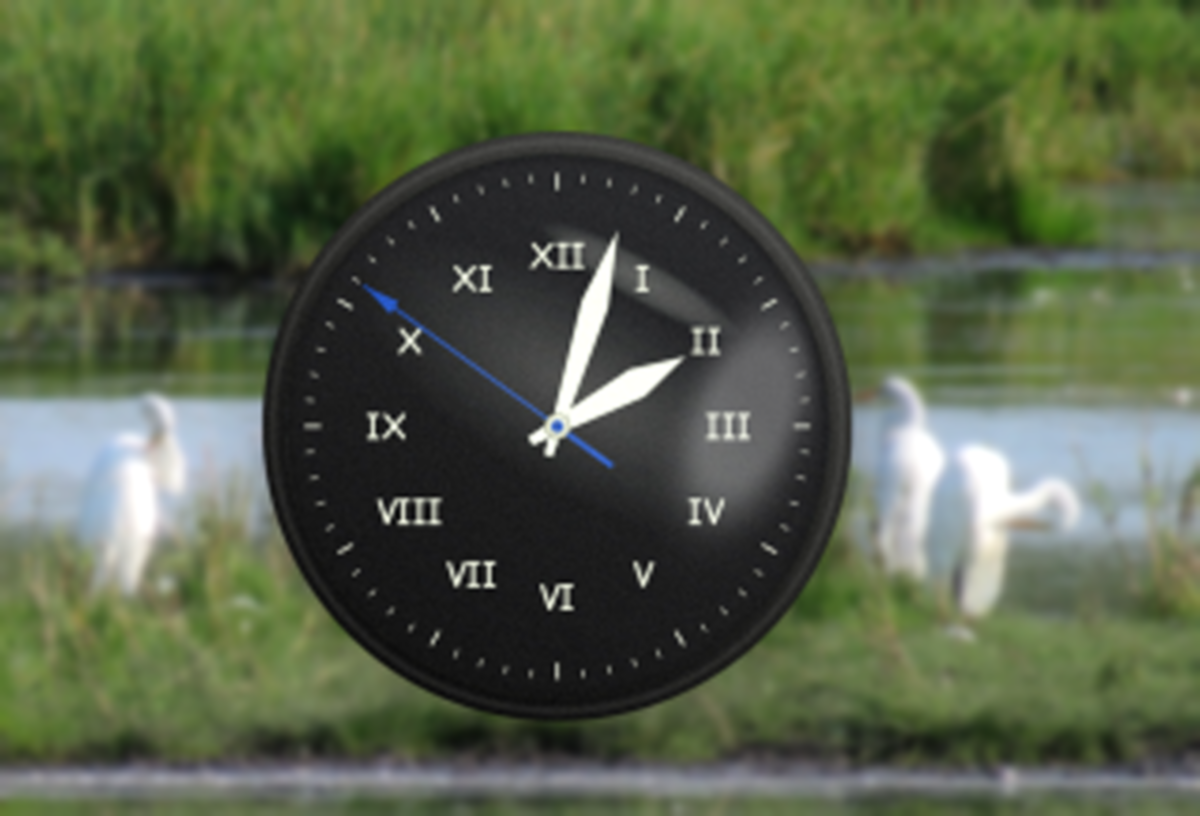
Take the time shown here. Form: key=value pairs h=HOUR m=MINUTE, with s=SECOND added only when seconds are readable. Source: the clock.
h=2 m=2 s=51
